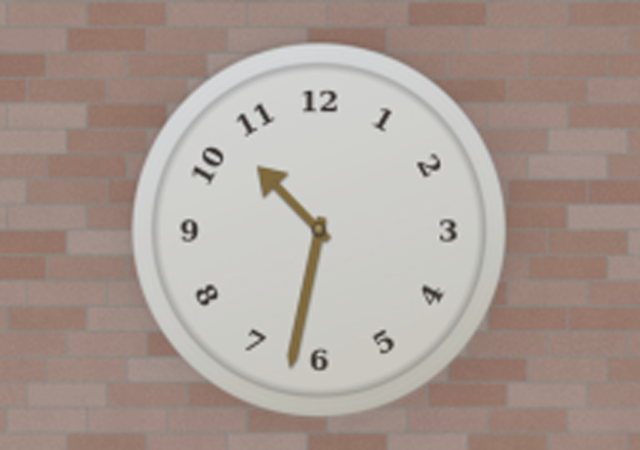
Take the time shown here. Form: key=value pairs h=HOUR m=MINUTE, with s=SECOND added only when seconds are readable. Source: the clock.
h=10 m=32
